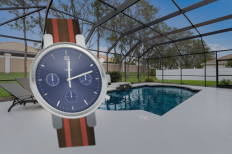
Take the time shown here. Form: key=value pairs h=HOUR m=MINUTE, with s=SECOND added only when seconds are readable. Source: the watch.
h=12 m=12
